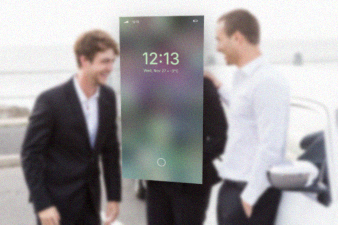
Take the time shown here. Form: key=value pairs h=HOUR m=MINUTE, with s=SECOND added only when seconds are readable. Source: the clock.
h=12 m=13
